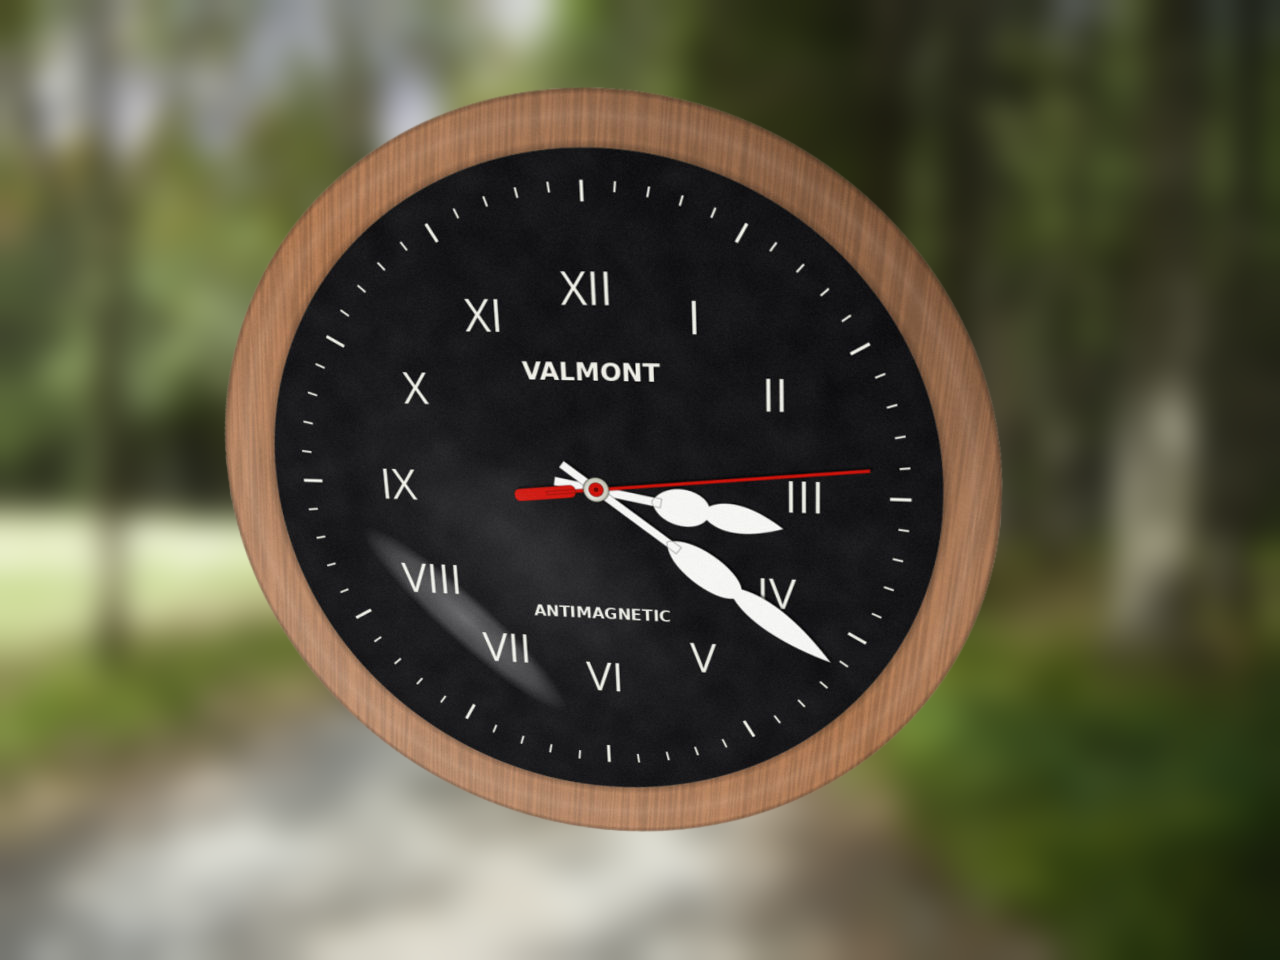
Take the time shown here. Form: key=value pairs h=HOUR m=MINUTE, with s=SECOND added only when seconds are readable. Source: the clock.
h=3 m=21 s=14
